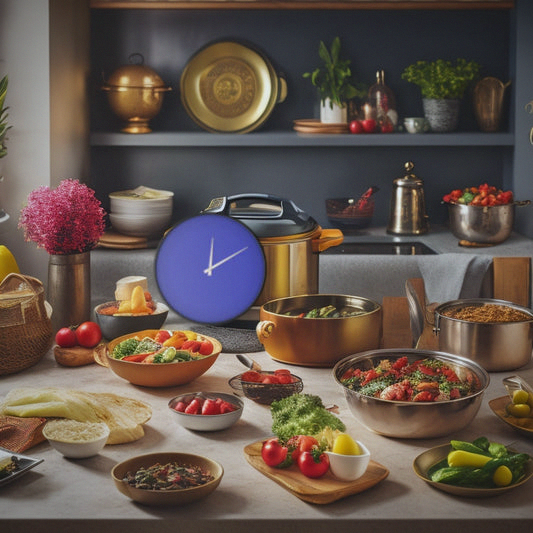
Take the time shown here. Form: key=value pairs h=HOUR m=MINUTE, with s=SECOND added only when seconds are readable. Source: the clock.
h=12 m=10
